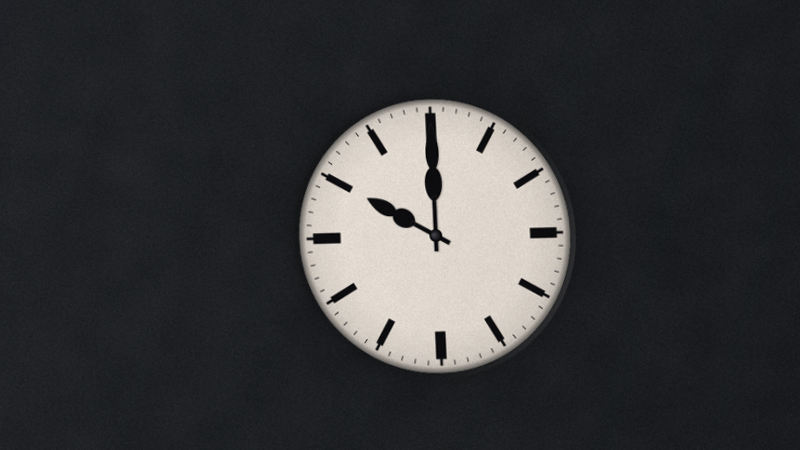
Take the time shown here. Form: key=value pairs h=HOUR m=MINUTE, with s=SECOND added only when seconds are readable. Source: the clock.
h=10 m=0
